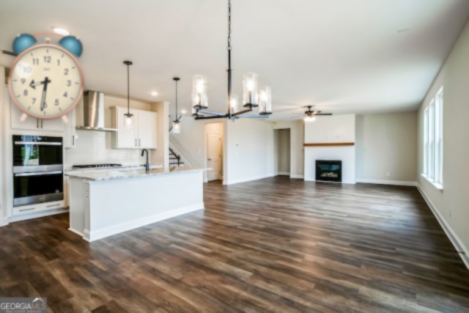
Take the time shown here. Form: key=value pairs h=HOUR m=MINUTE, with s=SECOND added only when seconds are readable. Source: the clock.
h=8 m=31
